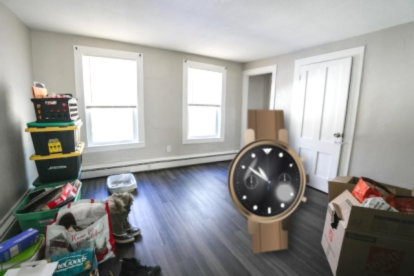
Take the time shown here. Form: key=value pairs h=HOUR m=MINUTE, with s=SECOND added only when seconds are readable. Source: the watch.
h=10 m=51
